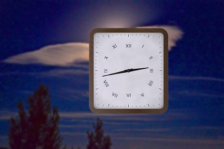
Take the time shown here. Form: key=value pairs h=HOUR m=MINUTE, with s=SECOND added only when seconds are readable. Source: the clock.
h=2 m=43
